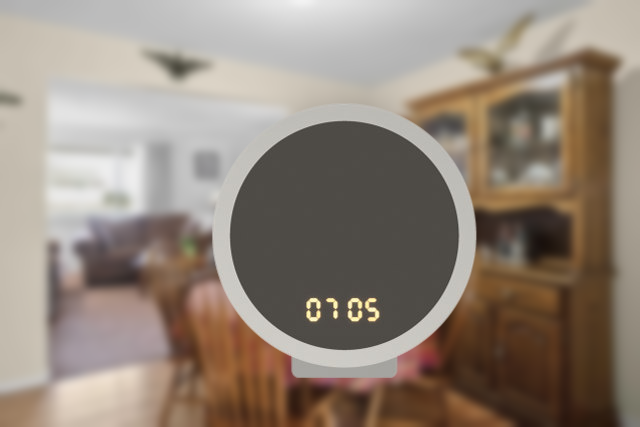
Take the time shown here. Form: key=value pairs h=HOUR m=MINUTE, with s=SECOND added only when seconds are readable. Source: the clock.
h=7 m=5
